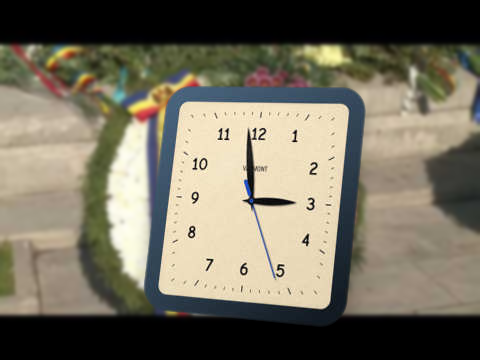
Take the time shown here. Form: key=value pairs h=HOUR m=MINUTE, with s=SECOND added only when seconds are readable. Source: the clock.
h=2 m=58 s=26
